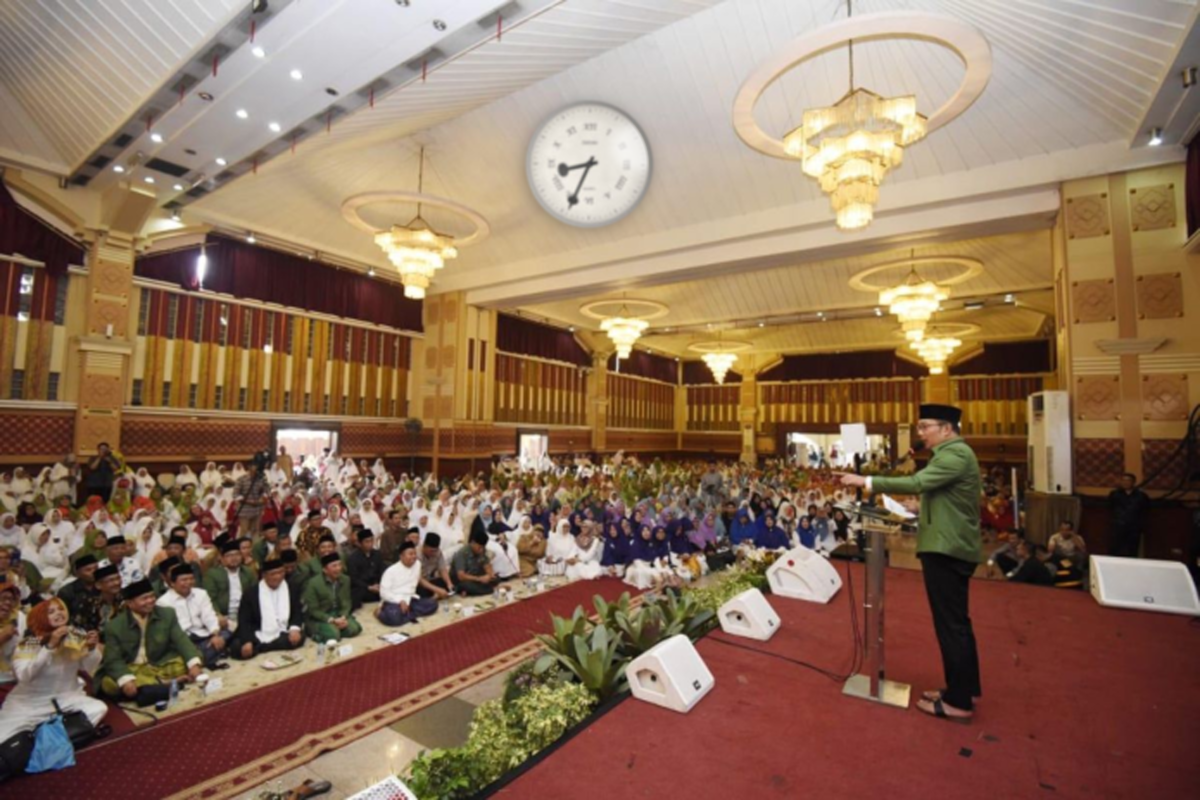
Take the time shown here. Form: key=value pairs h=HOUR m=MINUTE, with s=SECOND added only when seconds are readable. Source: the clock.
h=8 m=34
